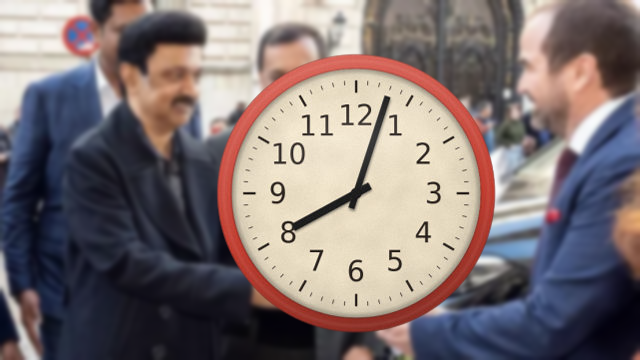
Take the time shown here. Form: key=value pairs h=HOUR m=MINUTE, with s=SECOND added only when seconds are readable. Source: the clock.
h=8 m=3
